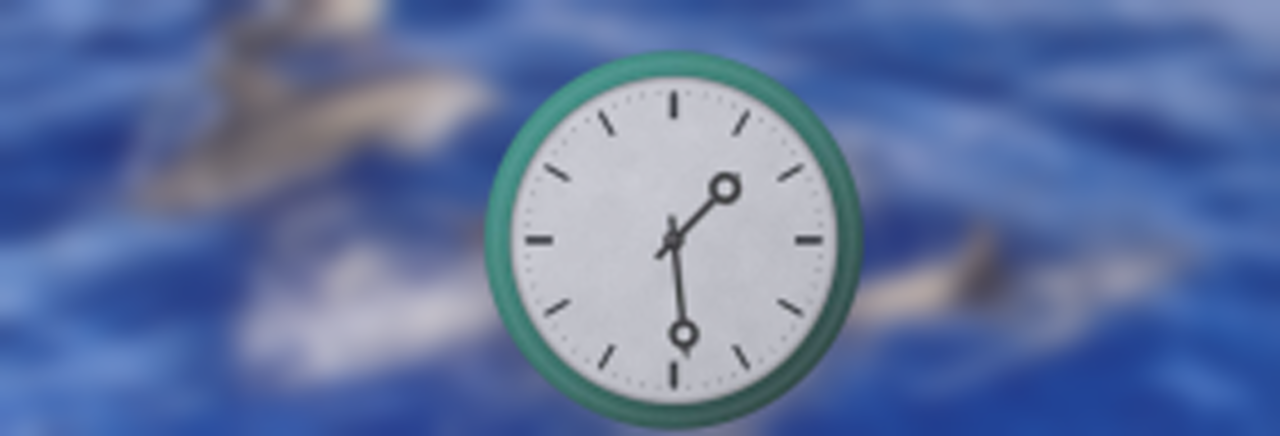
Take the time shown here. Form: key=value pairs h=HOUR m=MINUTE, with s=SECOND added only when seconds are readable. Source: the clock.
h=1 m=29
